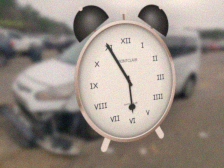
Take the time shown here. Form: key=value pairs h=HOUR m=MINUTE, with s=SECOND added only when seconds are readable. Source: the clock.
h=5 m=55
